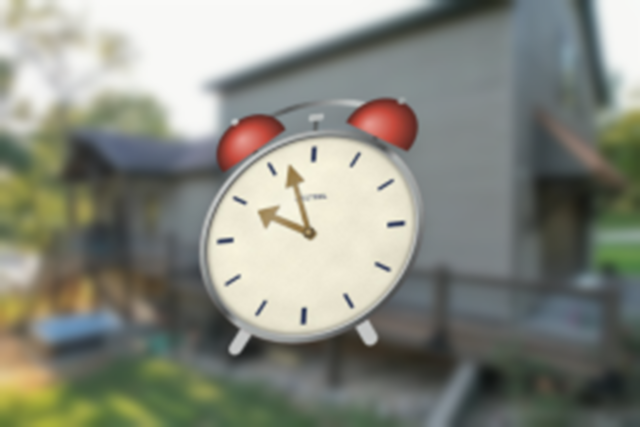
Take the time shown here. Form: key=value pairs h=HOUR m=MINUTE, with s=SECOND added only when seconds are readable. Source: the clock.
h=9 m=57
